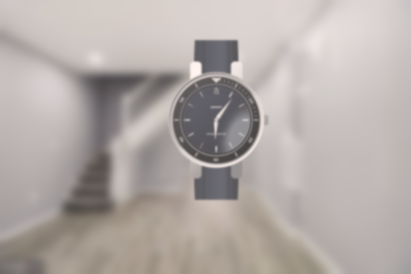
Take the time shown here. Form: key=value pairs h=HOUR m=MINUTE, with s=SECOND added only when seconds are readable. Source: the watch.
h=6 m=6
